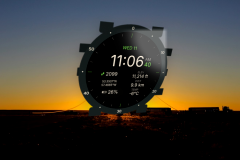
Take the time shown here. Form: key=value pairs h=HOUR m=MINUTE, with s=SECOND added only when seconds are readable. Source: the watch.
h=11 m=6
